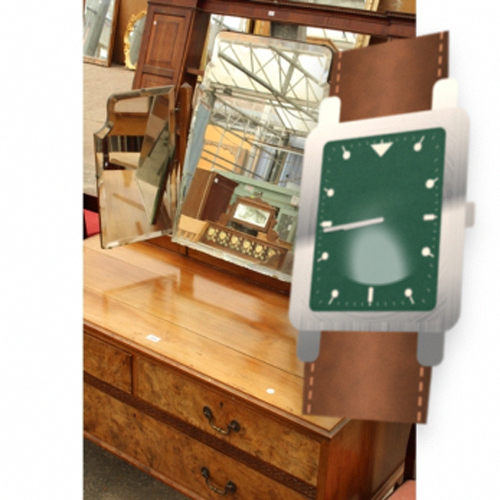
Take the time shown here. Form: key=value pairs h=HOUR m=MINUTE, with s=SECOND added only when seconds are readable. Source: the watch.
h=8 m=44
